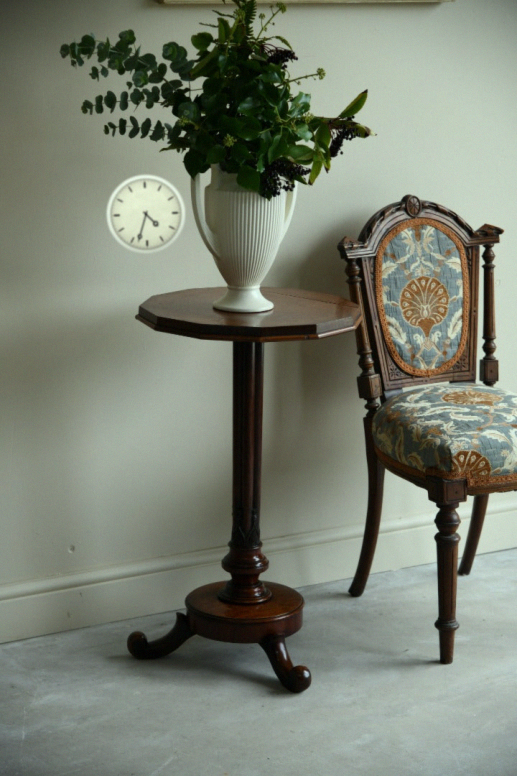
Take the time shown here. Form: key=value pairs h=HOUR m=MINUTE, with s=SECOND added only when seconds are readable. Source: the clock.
h=4 m=33
